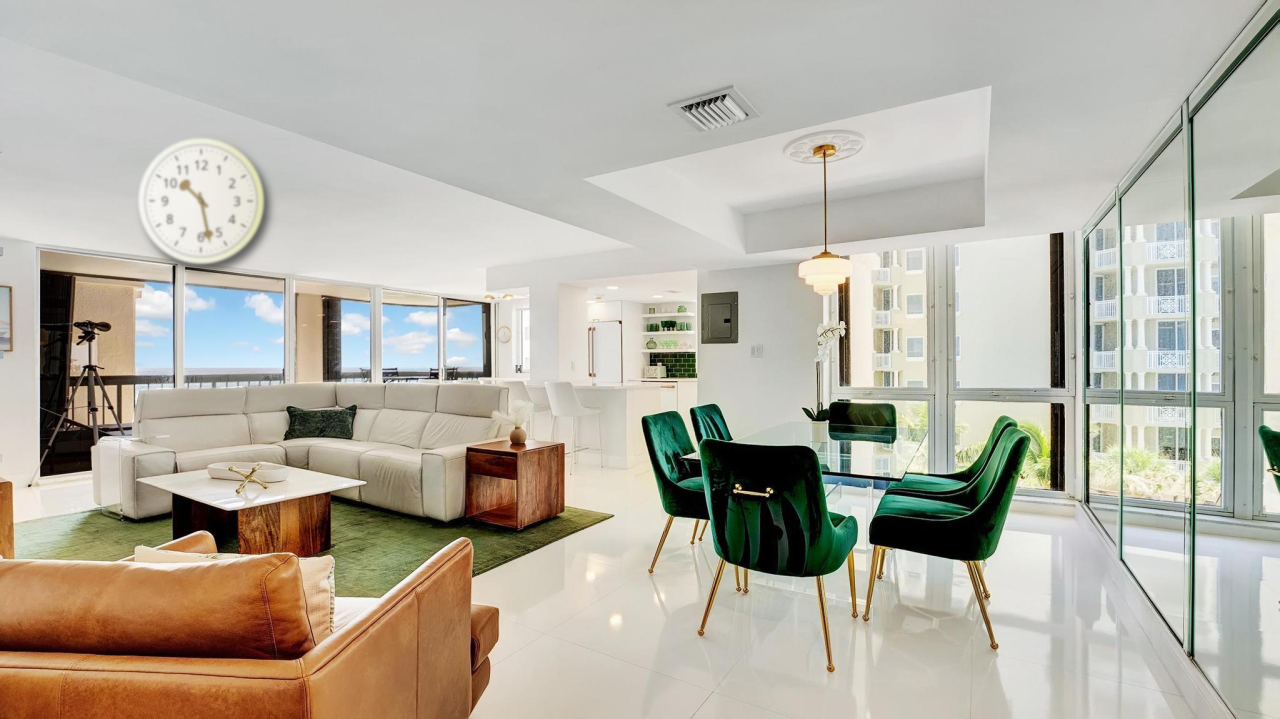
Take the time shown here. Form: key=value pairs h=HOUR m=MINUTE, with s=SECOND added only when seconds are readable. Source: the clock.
h=10 m=28
